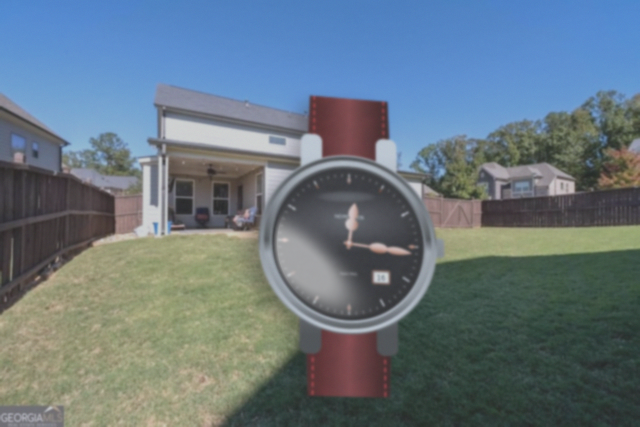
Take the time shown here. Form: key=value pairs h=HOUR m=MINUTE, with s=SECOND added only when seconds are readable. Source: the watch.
h=12 m=16
